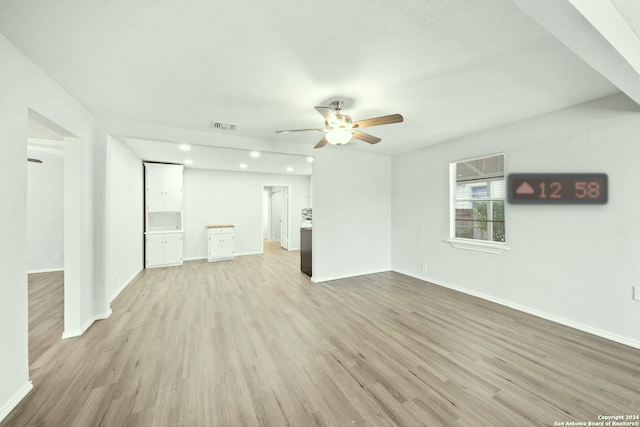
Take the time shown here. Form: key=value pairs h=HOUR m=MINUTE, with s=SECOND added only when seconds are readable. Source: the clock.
h=12 m=58
